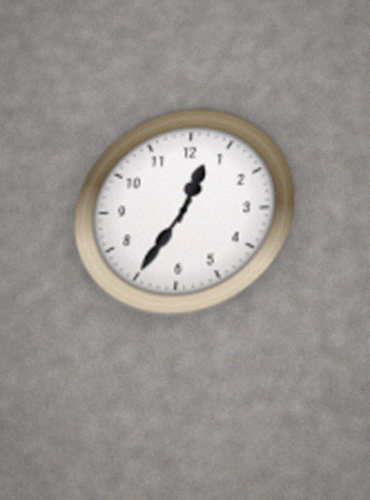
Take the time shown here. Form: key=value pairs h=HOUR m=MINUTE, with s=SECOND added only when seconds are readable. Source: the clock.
h=12 m=35
